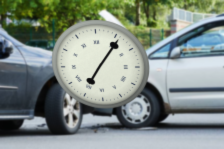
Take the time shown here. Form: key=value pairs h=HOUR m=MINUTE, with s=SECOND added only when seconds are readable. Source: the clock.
h=7 m=6
